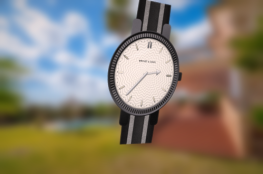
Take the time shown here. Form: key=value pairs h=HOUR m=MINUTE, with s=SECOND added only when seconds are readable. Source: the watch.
h=2 m=37
